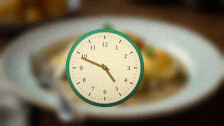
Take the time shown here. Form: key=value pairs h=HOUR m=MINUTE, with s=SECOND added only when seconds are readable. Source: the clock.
h=4 m=49
